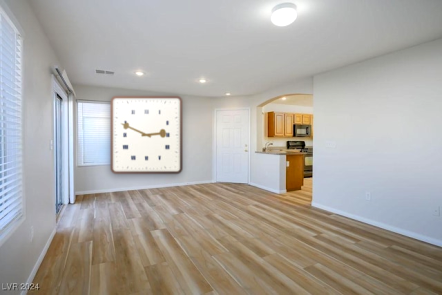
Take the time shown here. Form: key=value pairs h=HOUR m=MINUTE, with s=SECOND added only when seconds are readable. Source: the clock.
h=2 m=49
